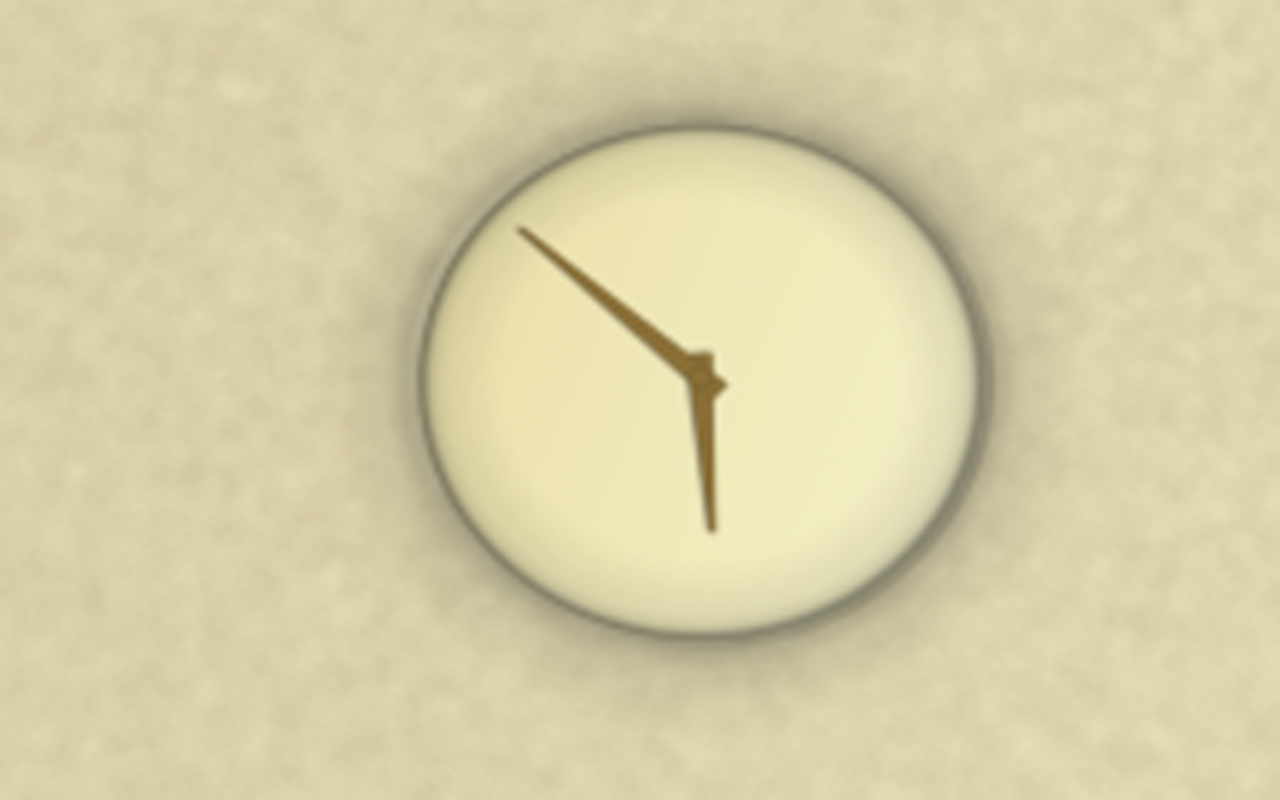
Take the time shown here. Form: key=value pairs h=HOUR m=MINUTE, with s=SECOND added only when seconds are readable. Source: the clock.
h=5 m=52
